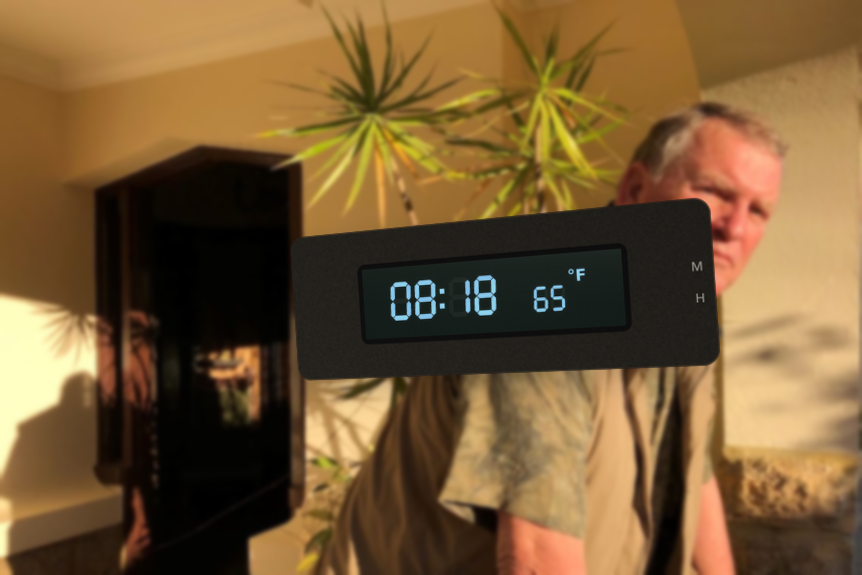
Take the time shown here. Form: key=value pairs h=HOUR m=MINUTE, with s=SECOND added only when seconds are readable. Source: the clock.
h=8 m=18
